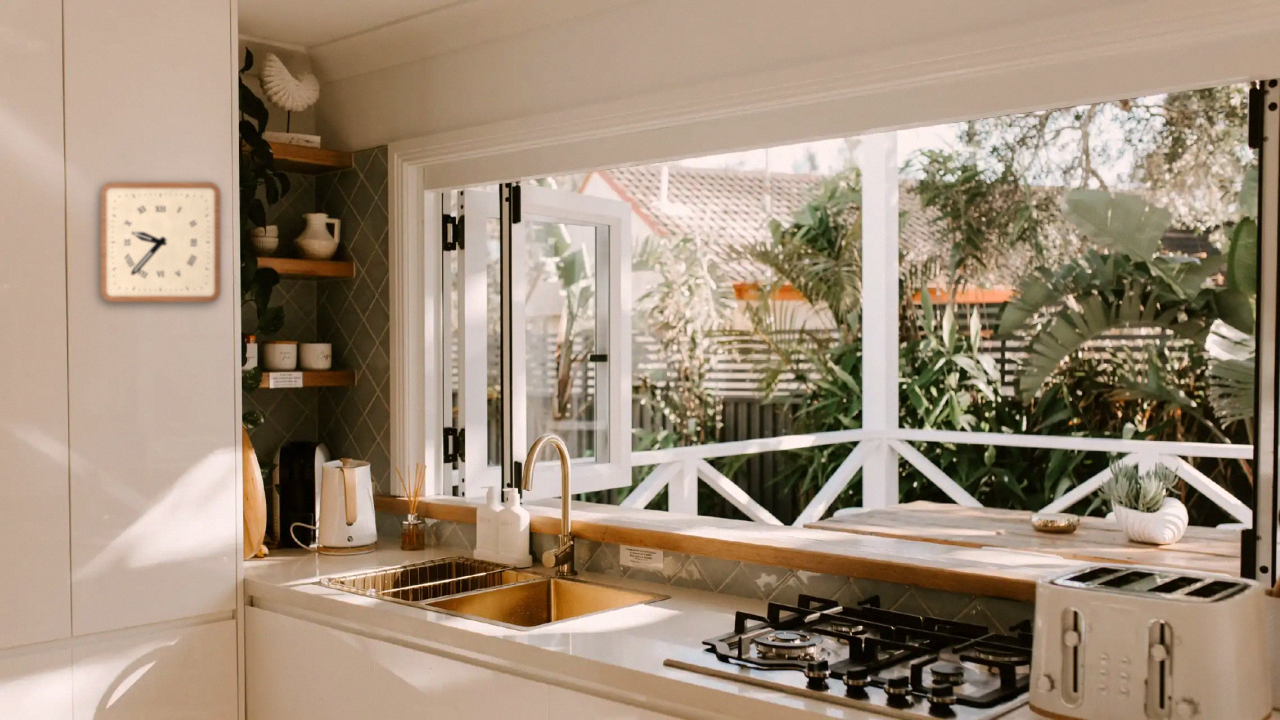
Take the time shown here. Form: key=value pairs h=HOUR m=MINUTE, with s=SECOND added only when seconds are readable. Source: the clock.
h=9 m=37
